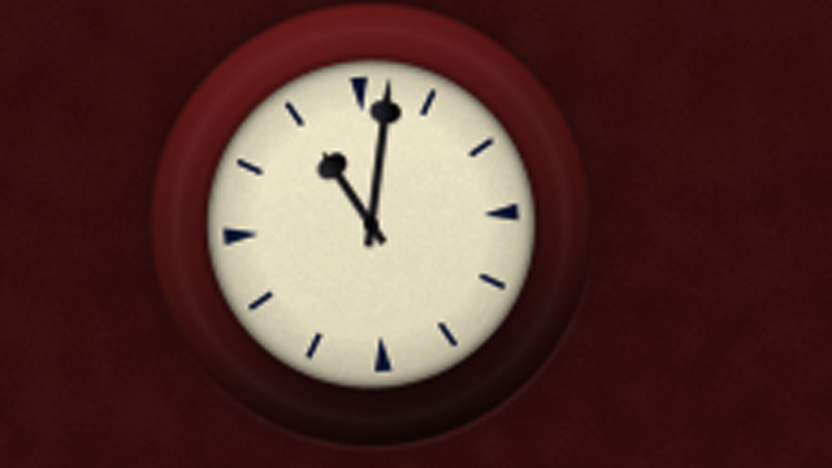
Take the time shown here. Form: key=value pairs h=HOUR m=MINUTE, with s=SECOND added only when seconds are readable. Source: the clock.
h=11 m=2
